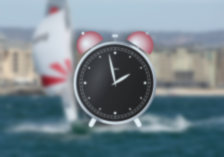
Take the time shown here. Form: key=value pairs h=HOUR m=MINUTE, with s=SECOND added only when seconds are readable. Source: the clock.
h=1 m=58
